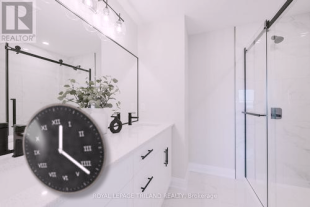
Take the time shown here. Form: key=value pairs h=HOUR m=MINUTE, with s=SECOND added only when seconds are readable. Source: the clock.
h=12 m=22
